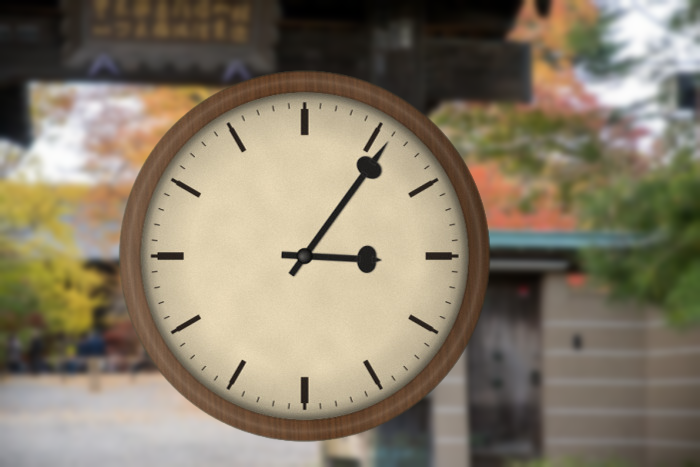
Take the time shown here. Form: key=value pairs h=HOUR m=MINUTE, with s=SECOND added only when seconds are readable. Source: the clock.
h=3 m=6
